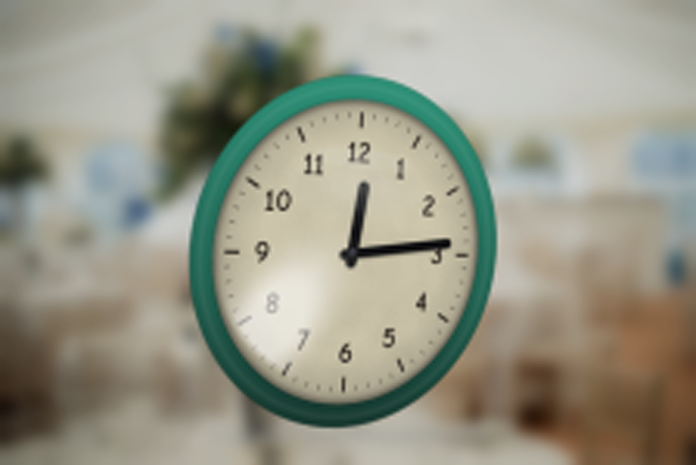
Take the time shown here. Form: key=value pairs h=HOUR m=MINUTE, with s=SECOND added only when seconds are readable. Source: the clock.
h=12 m=14
